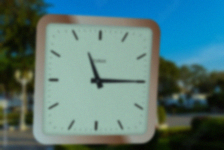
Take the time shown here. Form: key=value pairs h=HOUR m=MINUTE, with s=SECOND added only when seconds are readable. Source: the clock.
h=11 m=15
